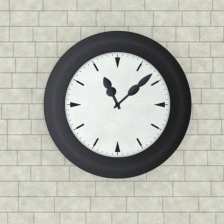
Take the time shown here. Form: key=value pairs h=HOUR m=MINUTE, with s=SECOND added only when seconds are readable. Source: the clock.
h=11 m=8
